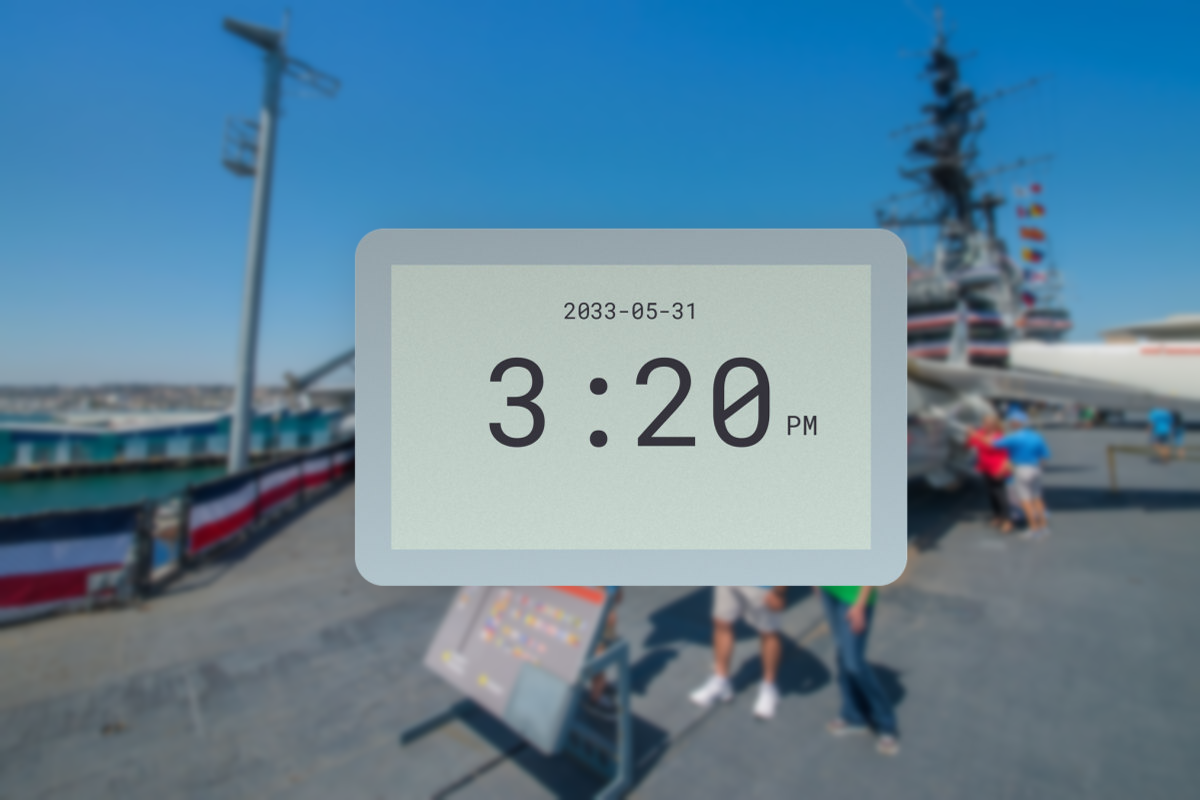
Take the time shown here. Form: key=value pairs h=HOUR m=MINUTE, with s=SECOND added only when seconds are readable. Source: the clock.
h=3 m=20
